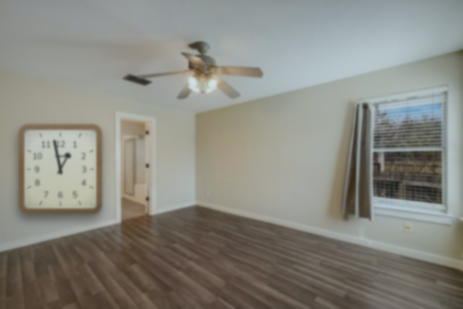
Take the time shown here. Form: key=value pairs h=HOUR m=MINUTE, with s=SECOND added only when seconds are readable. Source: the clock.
h=12 m=58
